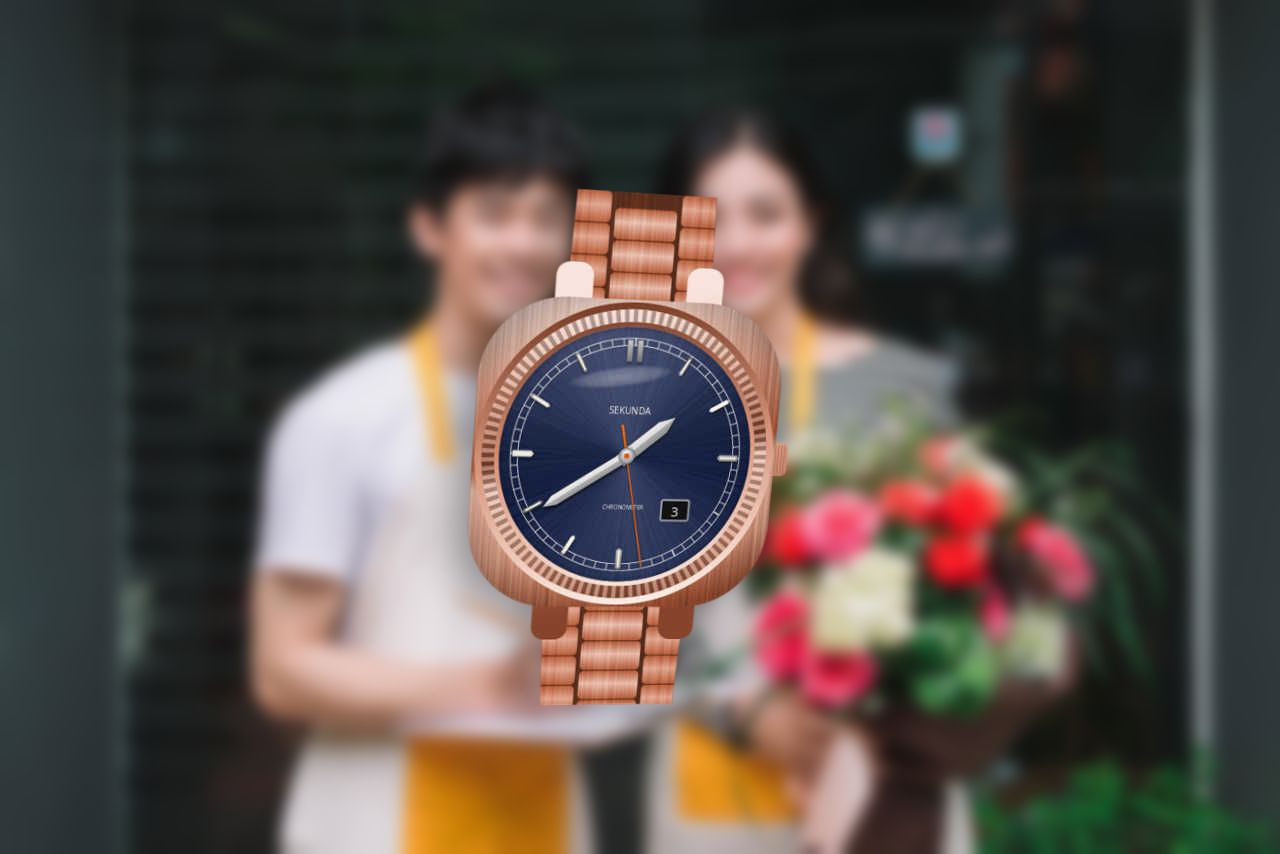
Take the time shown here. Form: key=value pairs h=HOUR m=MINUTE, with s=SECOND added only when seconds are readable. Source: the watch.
h=1 m=39 s=28
